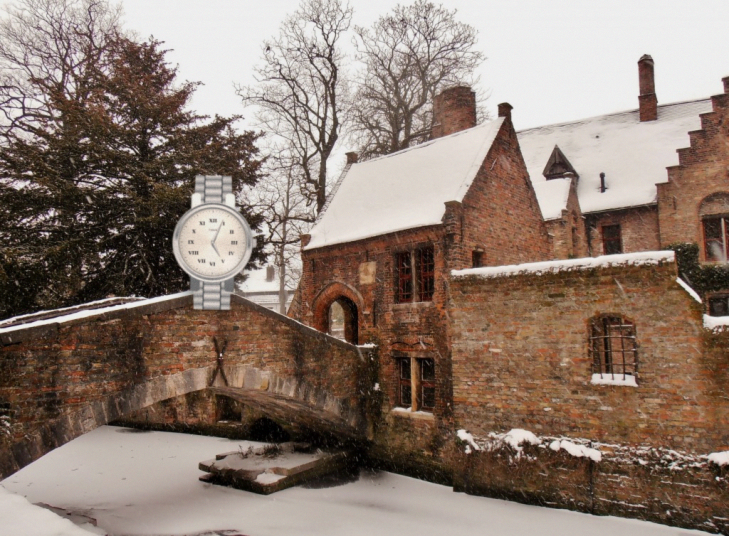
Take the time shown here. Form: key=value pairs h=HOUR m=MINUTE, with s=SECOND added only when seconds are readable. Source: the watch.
h=5 m=4
